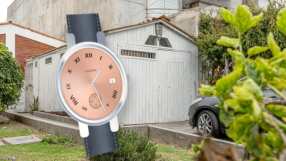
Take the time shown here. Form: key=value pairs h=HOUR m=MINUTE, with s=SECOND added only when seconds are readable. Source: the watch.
h=1 m=27
